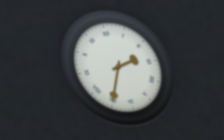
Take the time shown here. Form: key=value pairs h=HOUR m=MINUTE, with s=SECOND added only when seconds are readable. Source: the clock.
h=2 m=35
